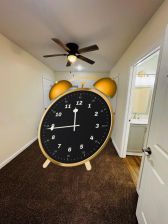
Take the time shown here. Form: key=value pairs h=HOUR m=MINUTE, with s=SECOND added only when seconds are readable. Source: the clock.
h=11 m=44
